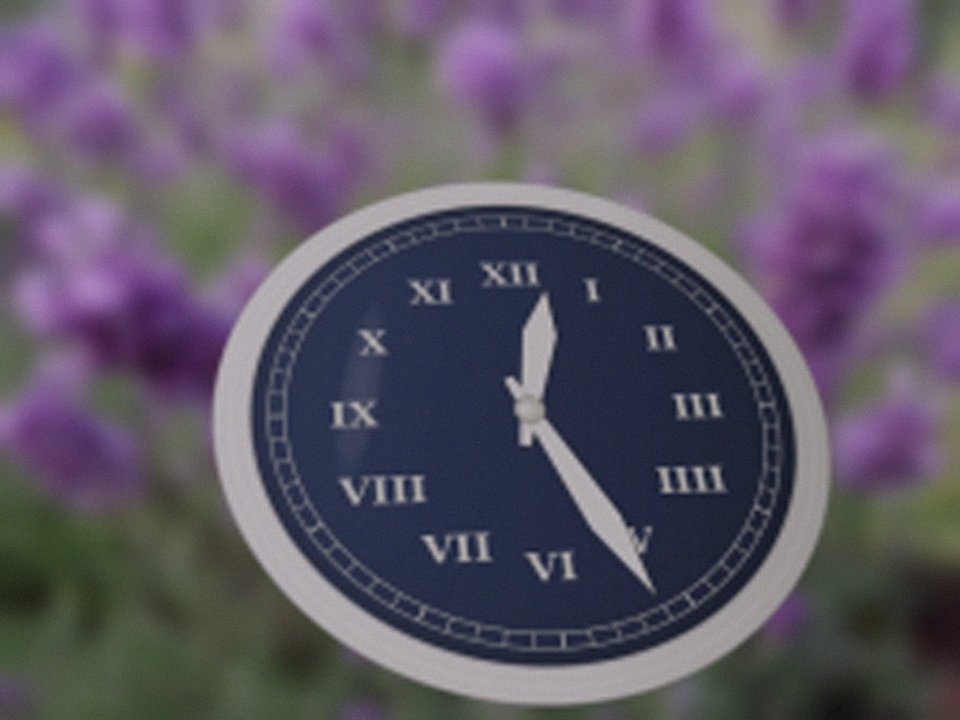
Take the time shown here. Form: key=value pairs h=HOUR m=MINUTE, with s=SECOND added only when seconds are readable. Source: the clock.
h=12 m=26
